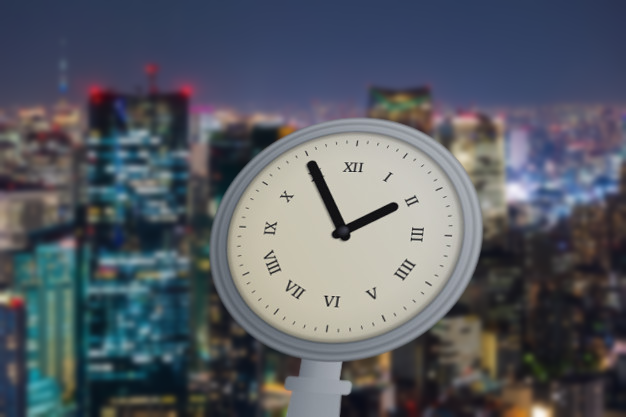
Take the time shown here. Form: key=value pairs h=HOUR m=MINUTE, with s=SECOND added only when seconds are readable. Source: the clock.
h=1 m=55
